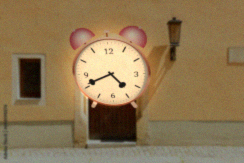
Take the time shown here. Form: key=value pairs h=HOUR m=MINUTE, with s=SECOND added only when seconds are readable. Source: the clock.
h=4 m=41
